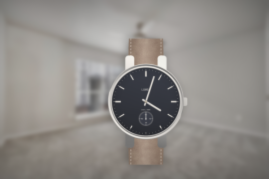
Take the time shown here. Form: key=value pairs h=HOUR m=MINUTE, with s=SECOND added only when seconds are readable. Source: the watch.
h=4 m=3
